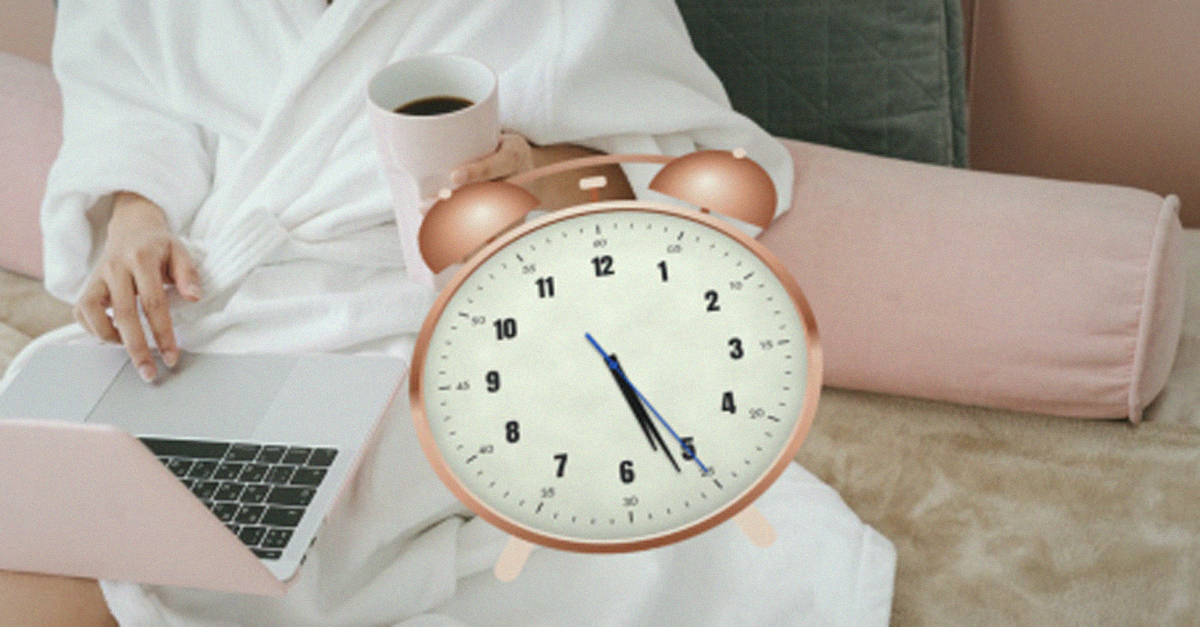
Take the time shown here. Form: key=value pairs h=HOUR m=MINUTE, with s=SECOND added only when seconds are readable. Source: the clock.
h=5 m=26 s=25
